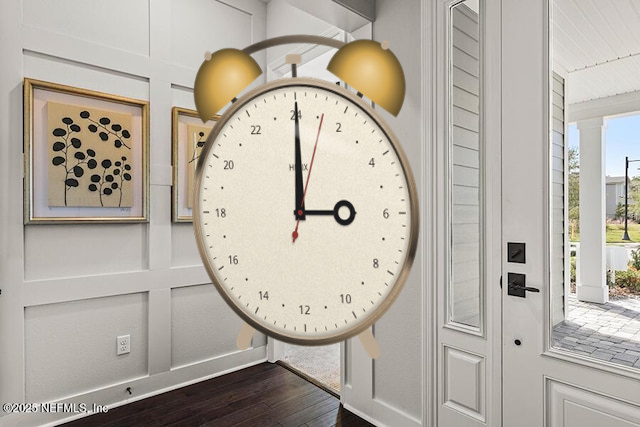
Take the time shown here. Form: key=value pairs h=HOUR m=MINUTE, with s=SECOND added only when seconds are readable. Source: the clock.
h=6 m=0 s=3
